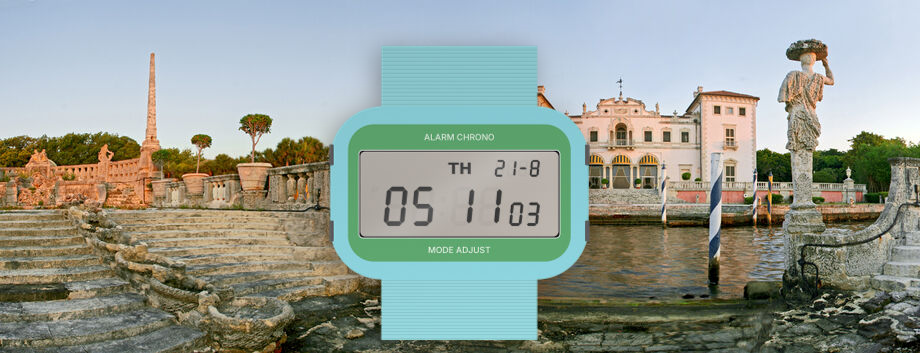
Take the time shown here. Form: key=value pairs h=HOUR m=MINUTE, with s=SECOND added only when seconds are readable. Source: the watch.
h=5 m=11 s=3
